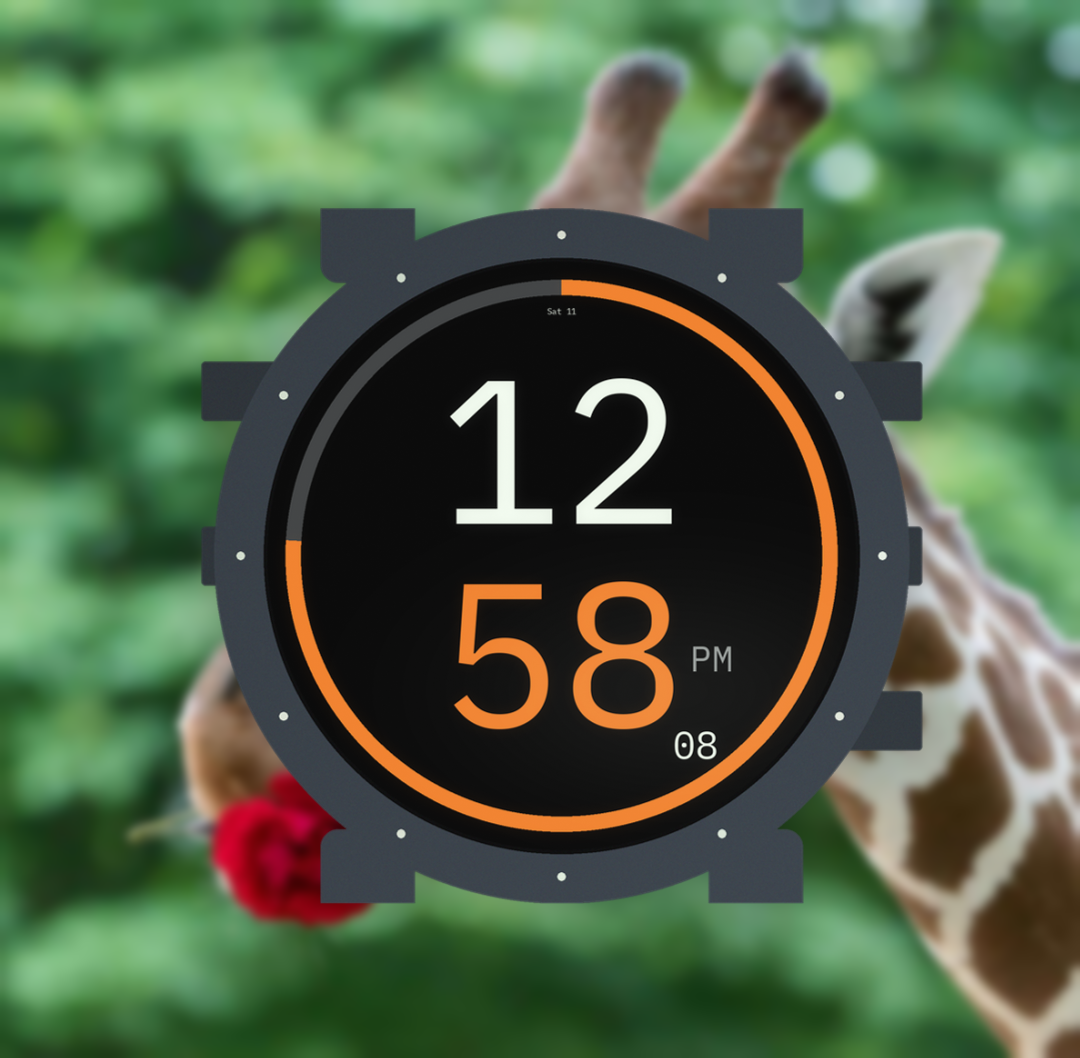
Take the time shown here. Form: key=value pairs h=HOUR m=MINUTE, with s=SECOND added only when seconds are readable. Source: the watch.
h=12 m=58 s=8
